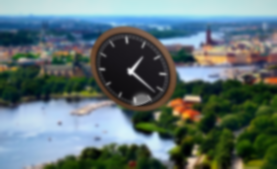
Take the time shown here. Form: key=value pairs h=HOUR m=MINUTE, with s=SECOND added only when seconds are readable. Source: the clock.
h=1 m=22
